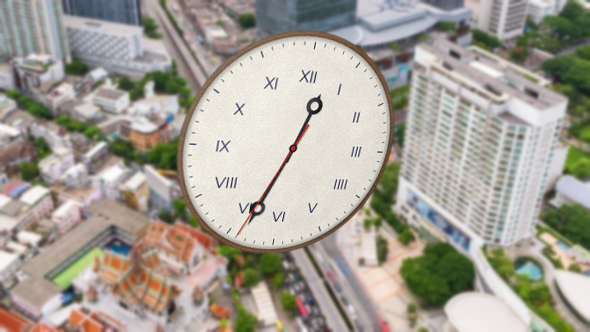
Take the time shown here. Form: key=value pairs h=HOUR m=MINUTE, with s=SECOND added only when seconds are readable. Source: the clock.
h=12 m=33 s=34
